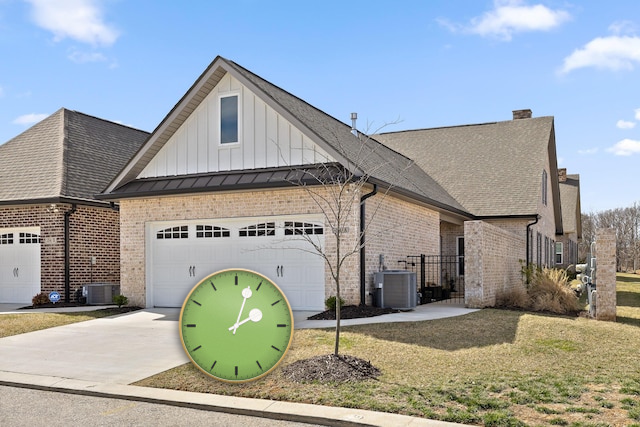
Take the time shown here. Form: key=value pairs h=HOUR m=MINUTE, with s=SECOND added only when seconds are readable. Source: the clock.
h=2 m=3
